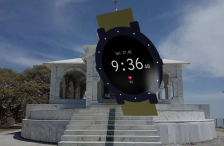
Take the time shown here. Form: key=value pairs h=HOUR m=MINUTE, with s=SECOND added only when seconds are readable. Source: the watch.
h=9 m=36
